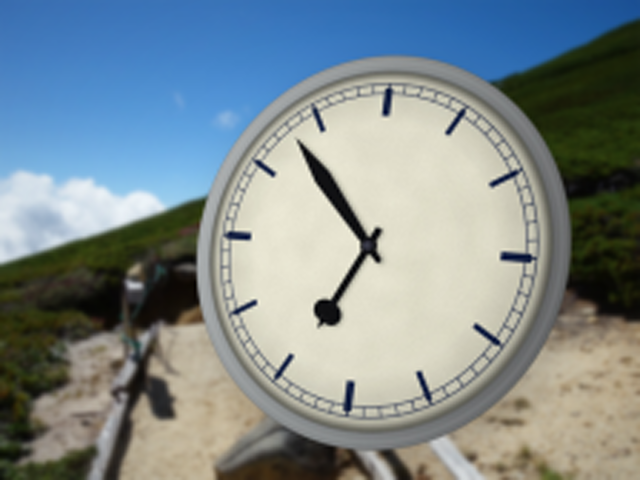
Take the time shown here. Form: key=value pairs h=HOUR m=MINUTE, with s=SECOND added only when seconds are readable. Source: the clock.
h=6 m=53
